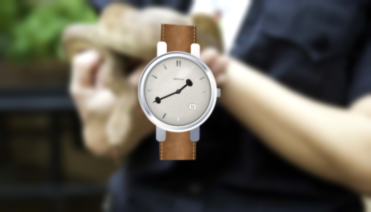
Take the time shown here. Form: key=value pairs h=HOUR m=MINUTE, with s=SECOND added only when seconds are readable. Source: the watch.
h=1 m=41
